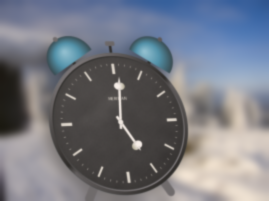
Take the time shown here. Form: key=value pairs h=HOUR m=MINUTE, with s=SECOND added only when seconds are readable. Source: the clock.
h=5 m=1
